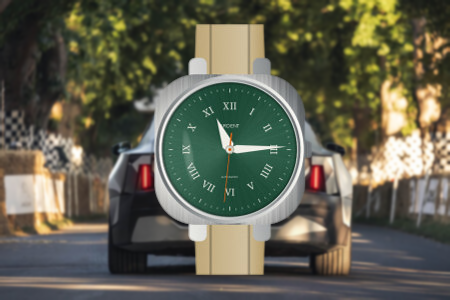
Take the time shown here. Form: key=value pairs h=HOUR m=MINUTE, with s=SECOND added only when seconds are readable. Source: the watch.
h=11 m=14 s=31
